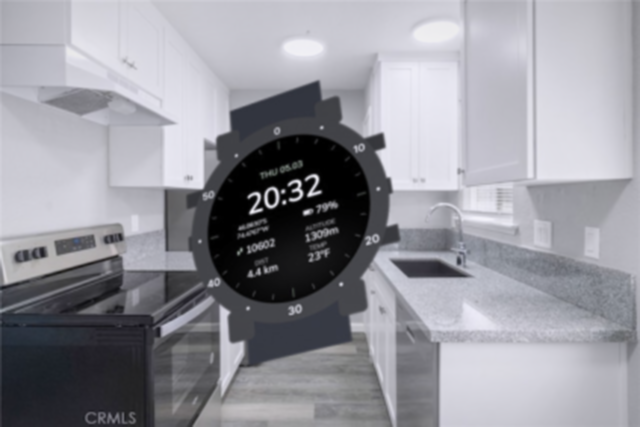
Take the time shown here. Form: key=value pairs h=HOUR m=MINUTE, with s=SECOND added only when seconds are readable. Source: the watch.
h=20 m=32
